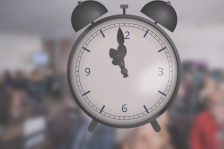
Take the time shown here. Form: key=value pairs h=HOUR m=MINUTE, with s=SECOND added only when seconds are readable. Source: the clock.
h=10 m=59
